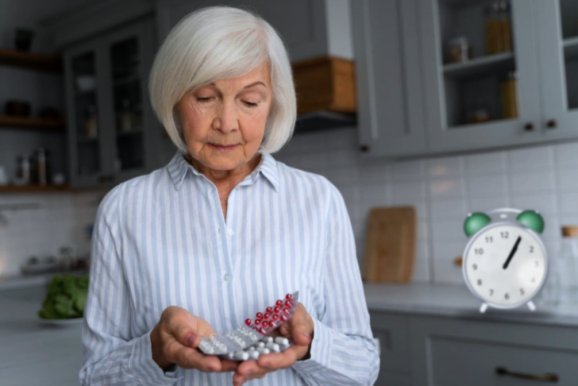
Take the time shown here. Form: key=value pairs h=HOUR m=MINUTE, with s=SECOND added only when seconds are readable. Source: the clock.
h=1 m=5
